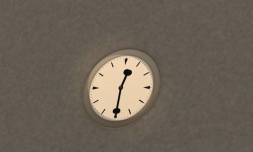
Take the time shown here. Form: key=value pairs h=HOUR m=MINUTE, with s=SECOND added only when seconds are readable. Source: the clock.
h=12 m=30
